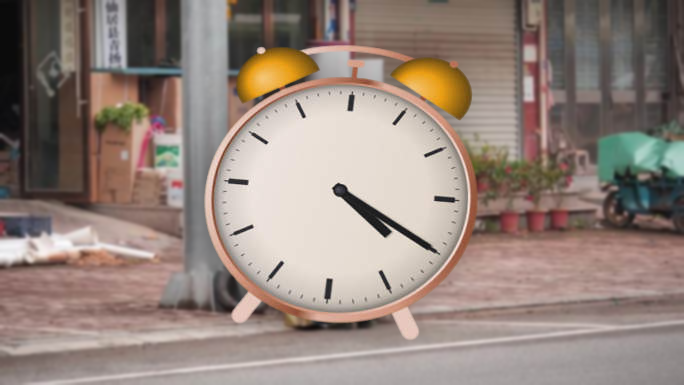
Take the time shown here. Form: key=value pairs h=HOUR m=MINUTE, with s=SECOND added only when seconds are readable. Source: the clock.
h=4 m=20
